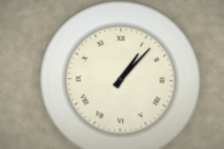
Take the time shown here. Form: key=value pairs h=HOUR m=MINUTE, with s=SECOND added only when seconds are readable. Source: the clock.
h=1 m=7
